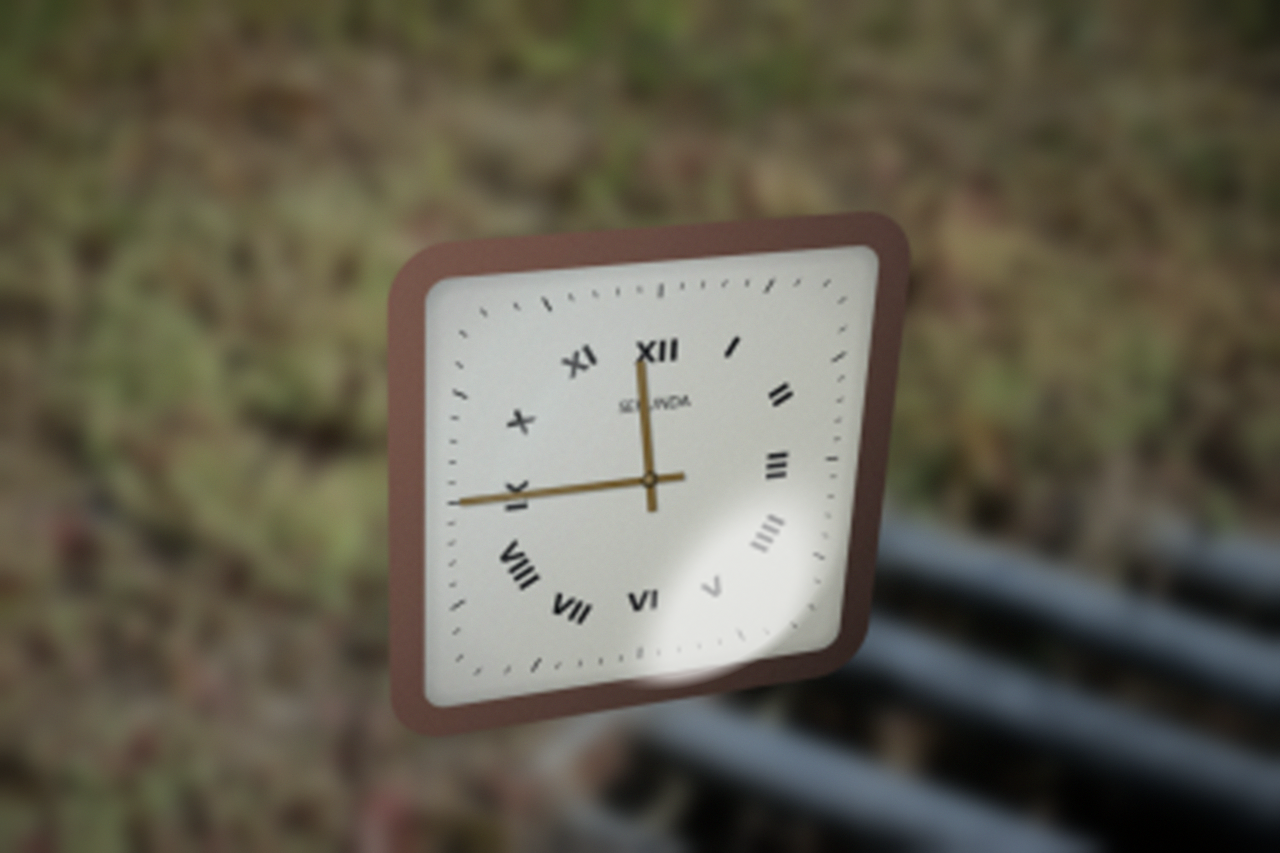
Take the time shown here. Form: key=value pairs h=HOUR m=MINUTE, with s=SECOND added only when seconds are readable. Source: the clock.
h=11 m=45
